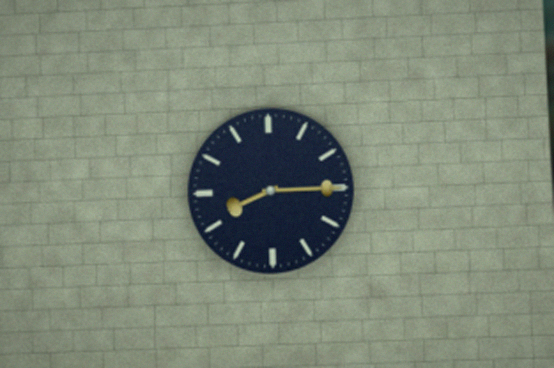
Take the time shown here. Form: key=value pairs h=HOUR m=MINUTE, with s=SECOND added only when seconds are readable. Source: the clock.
h=8 m=15
